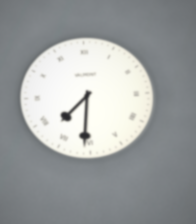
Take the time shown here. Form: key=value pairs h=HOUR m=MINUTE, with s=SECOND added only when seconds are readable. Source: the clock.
h=7 m=31
